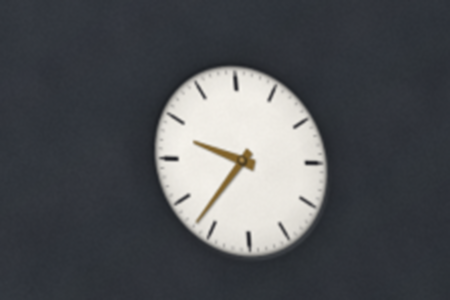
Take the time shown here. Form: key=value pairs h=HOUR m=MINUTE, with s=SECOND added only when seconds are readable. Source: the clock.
h=9 m=37
